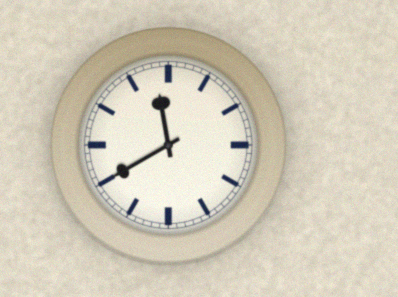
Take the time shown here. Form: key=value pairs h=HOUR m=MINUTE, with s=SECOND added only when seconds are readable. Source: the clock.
h=11 m=40
